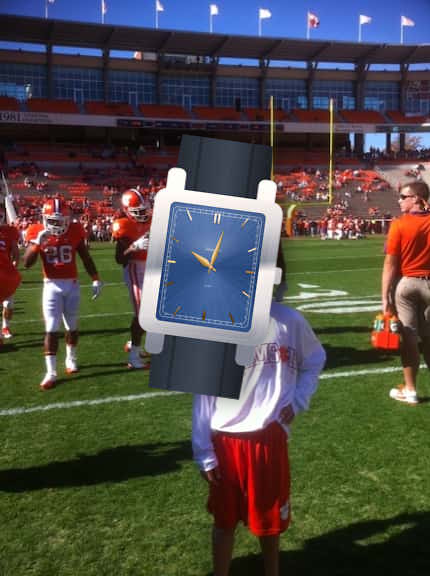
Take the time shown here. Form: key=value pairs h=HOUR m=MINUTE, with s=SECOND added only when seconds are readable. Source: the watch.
h=10 m=2
